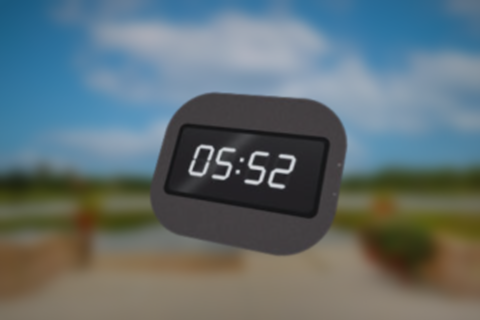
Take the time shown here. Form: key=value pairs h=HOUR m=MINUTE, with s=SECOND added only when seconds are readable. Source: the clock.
h=5 m=52
